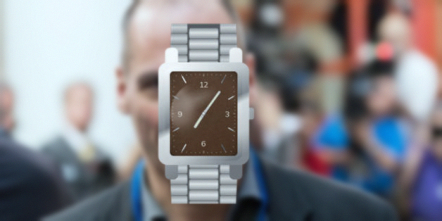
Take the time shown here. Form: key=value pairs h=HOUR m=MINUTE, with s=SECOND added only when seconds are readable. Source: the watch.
h=7 m=6
